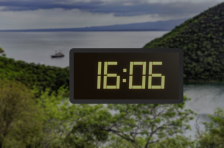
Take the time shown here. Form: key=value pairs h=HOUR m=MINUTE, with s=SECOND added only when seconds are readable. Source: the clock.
h=16 m=6
